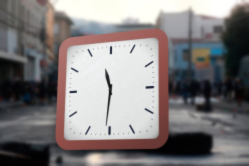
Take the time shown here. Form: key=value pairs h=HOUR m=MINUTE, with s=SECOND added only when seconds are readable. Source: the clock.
h=11 m=31
